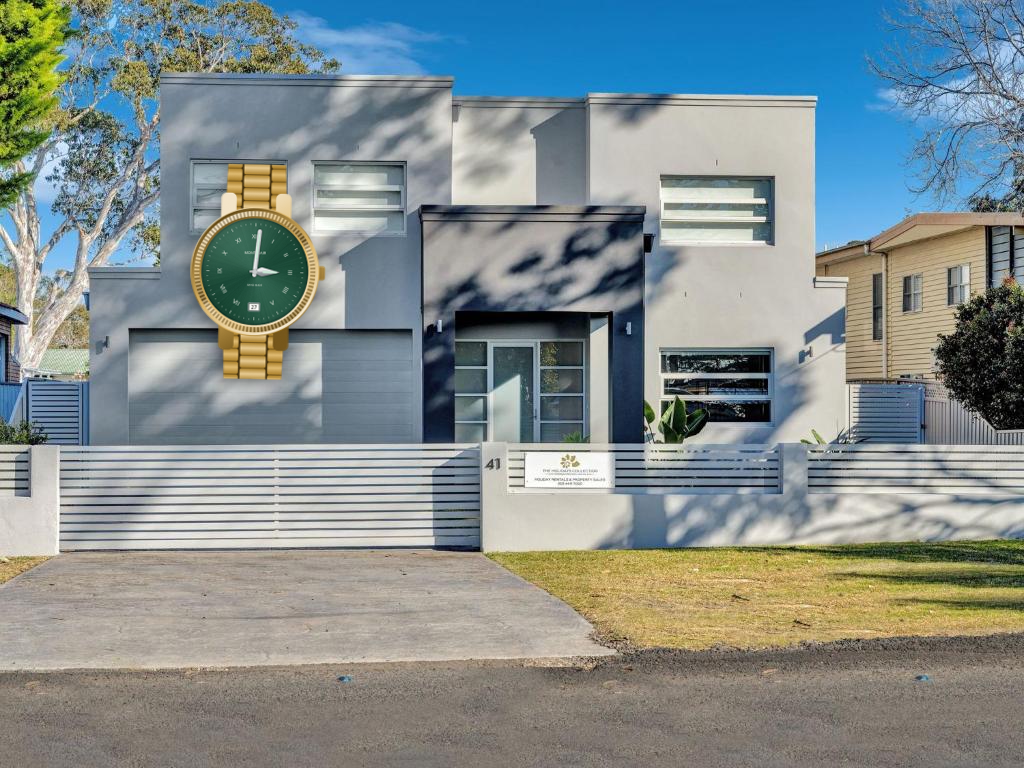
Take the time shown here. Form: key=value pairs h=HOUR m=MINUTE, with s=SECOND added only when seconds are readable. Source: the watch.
h=3 m=1
